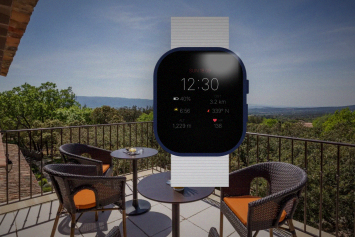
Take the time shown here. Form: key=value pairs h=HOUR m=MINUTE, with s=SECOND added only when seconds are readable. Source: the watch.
h=12 m=30
